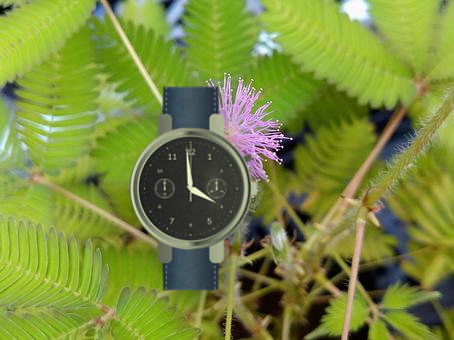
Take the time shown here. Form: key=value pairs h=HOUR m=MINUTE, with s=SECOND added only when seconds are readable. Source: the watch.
h=3 m=59
